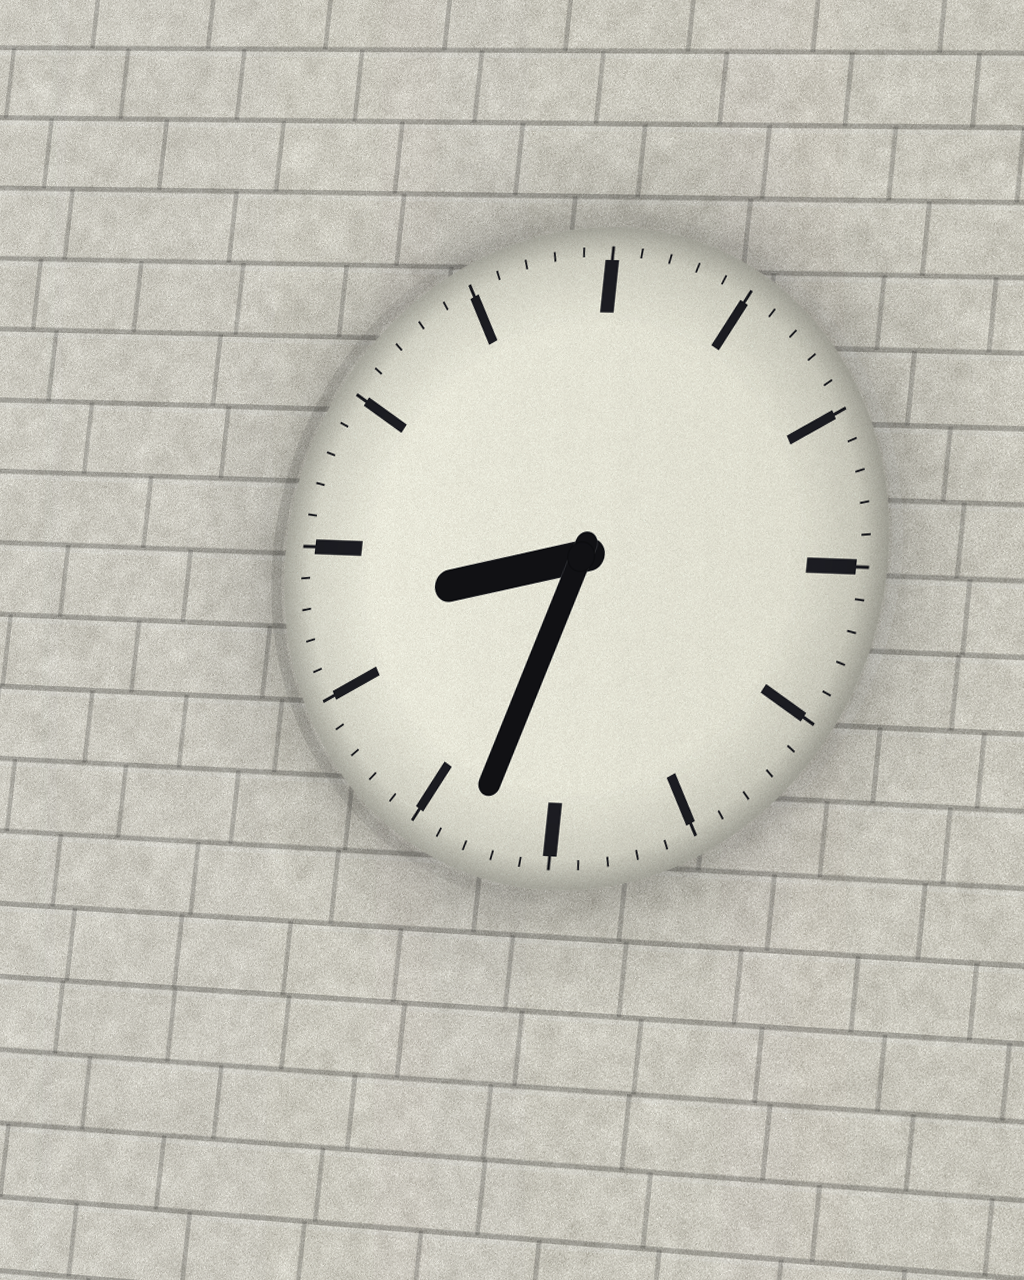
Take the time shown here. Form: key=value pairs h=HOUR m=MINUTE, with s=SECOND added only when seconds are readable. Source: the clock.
h=8 m=33
